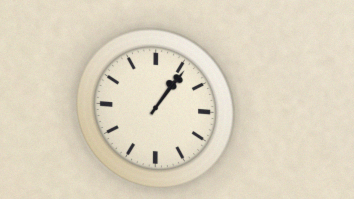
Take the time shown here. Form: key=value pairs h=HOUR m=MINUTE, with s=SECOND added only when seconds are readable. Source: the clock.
h=1 m=6
